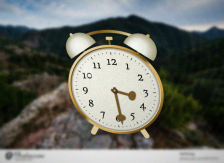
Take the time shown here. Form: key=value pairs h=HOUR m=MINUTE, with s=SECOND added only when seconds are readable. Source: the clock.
h=3 m=29
